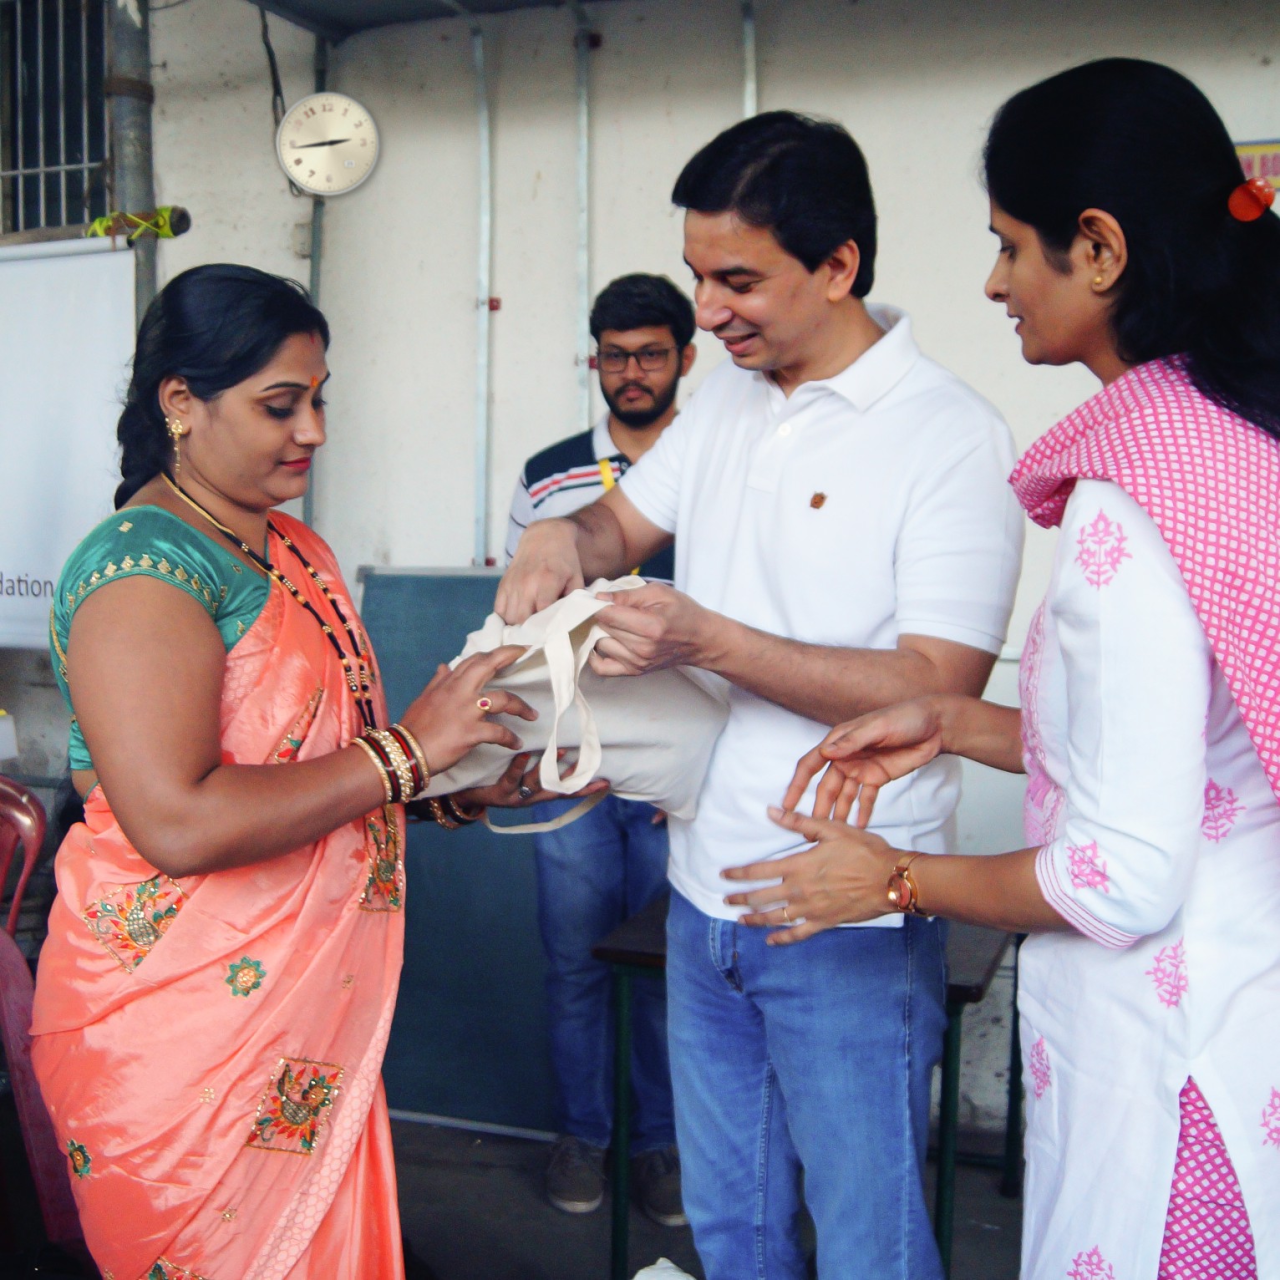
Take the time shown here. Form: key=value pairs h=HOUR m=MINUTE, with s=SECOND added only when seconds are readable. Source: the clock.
h=2 m=44
